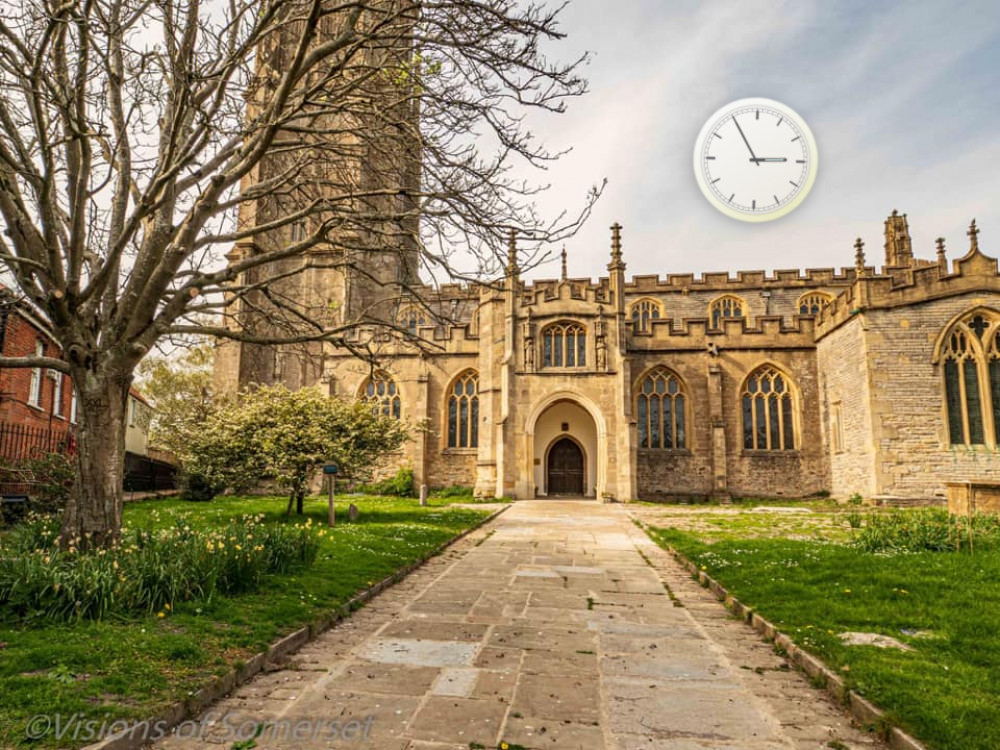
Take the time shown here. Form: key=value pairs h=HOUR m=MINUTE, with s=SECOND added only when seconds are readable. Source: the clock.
h=2 m=55
